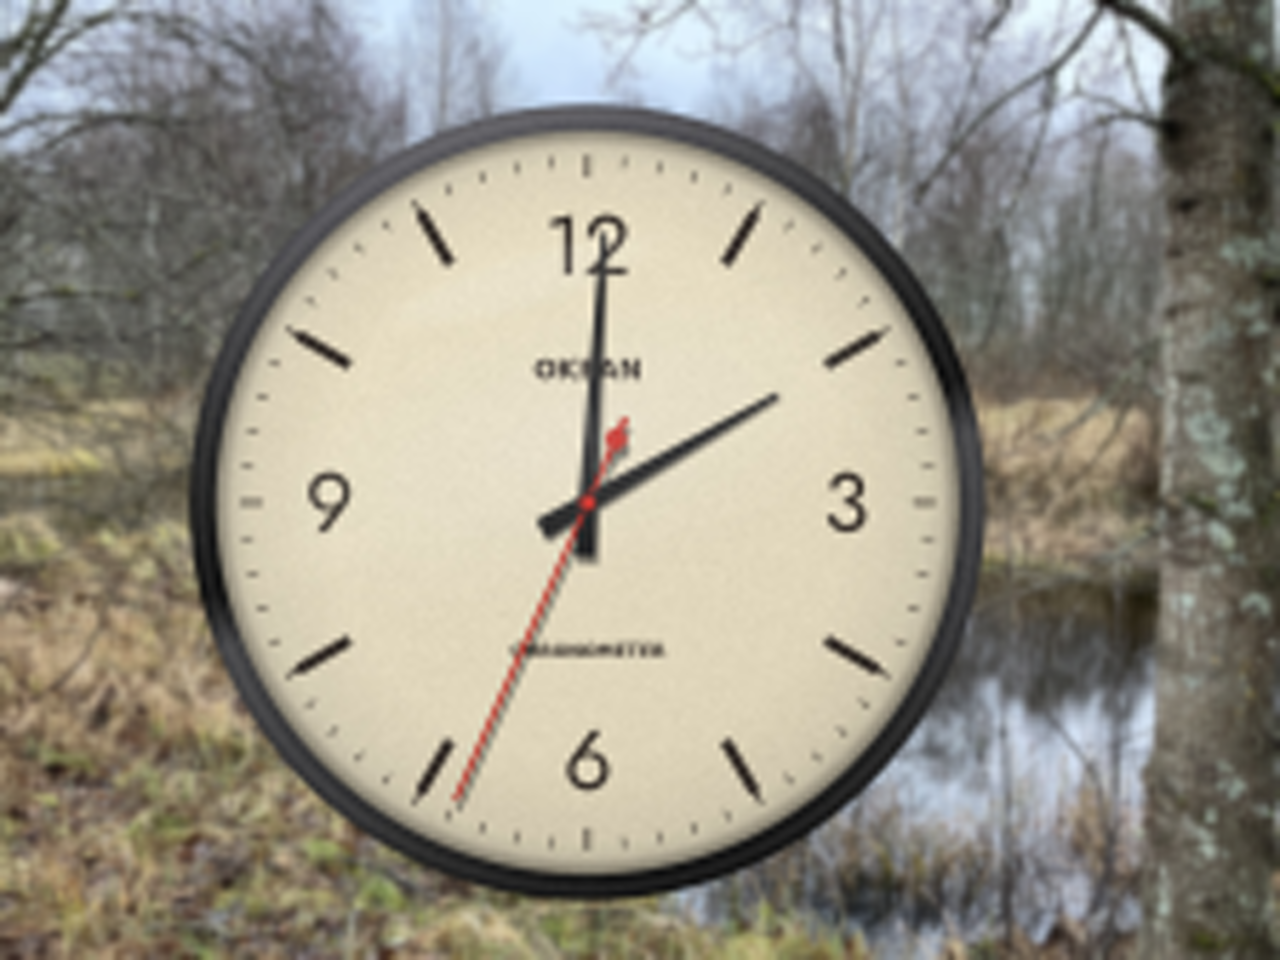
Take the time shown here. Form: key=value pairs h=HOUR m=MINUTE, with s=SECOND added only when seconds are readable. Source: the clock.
h=2 m=0 s=34
